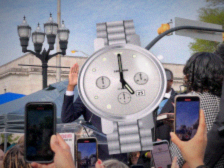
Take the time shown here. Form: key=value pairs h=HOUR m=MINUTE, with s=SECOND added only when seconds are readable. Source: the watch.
h=5 m=0
